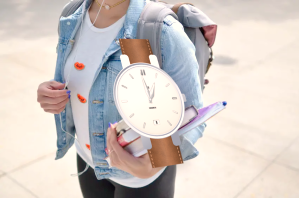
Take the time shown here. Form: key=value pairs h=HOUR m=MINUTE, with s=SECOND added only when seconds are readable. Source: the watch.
h=12 m=59
